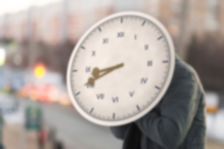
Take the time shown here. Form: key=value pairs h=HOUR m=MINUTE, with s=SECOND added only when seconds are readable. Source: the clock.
h=8 m=41
